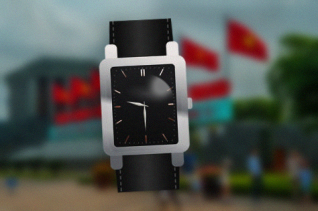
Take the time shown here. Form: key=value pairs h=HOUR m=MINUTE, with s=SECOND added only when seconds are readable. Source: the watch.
h=9 m=30
